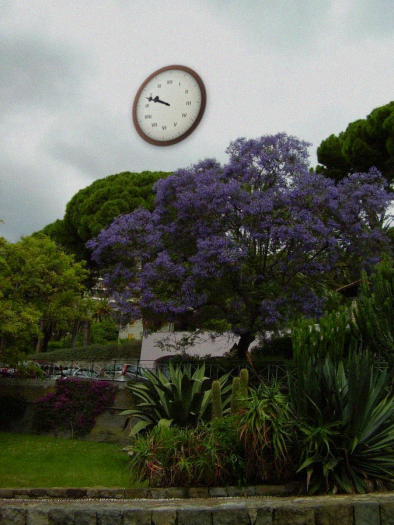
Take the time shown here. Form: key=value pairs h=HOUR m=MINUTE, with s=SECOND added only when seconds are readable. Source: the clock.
h=9 m=48
